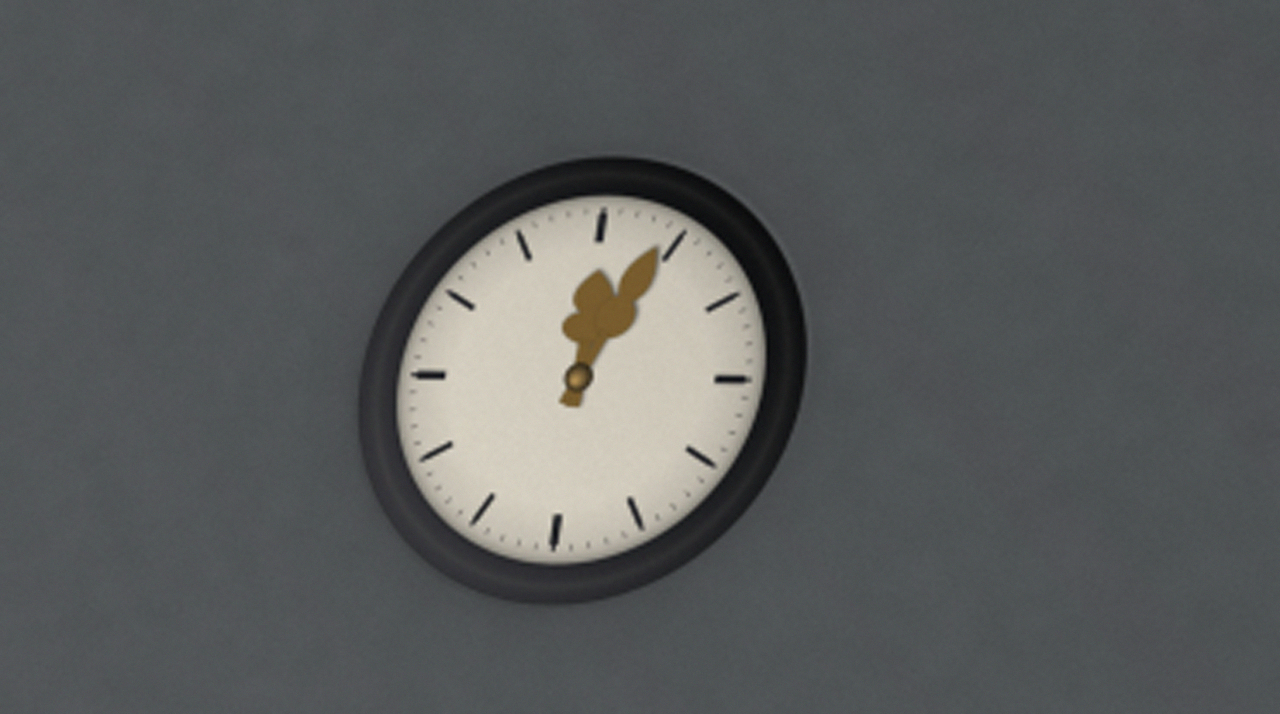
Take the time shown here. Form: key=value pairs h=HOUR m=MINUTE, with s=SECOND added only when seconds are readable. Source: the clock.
h=12 m=4
